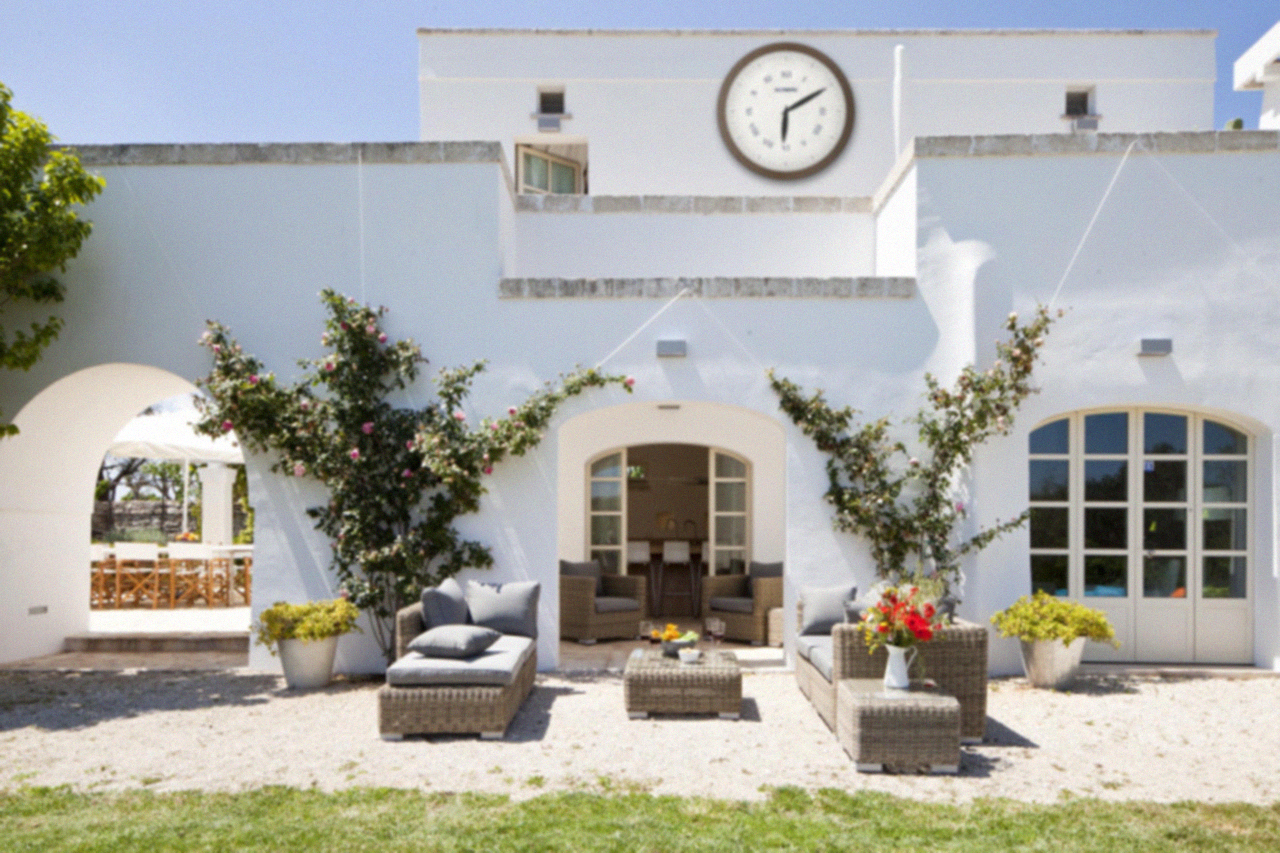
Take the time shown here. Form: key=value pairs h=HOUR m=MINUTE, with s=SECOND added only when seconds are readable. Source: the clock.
h=6 m=10
